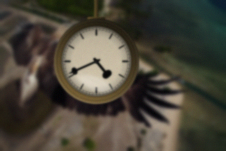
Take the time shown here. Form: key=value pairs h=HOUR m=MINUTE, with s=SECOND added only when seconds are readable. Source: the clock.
h=4 m=41
